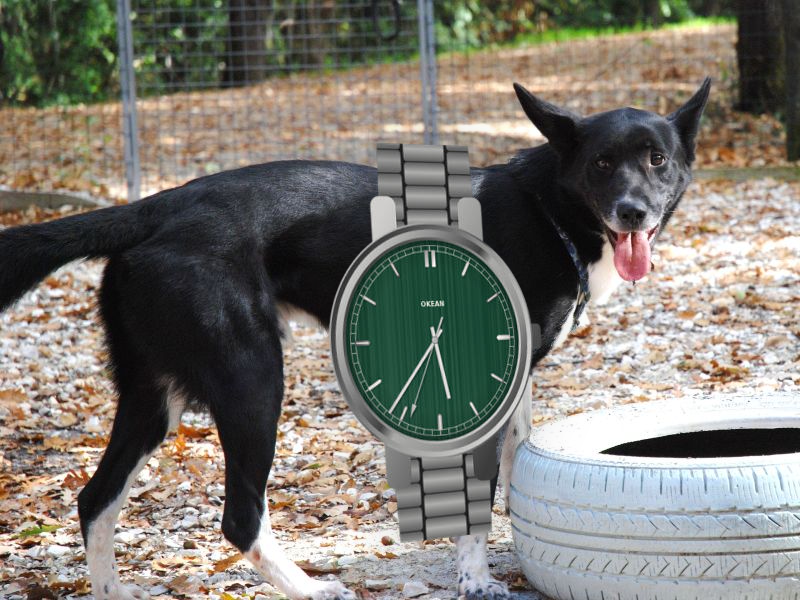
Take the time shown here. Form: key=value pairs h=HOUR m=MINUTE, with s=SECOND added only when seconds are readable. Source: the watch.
h=5 m=36 s=34
